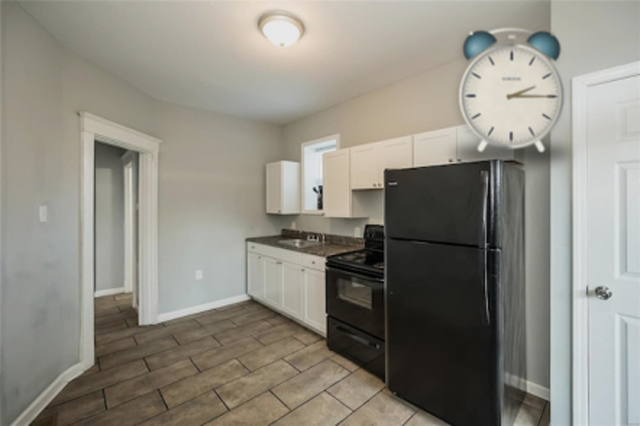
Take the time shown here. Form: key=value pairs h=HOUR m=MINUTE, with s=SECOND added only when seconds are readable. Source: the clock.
h=2 m=15
